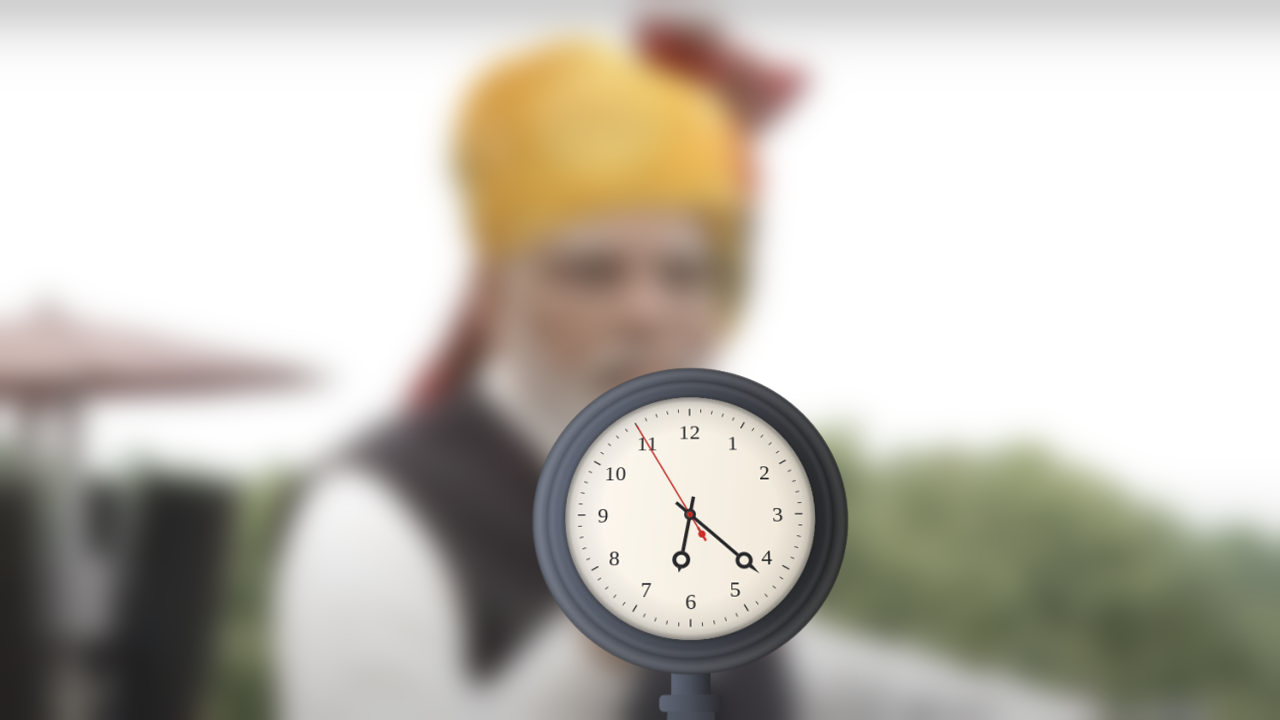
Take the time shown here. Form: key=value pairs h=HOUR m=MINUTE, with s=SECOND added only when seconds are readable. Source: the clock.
h=6 m=21 s=55
